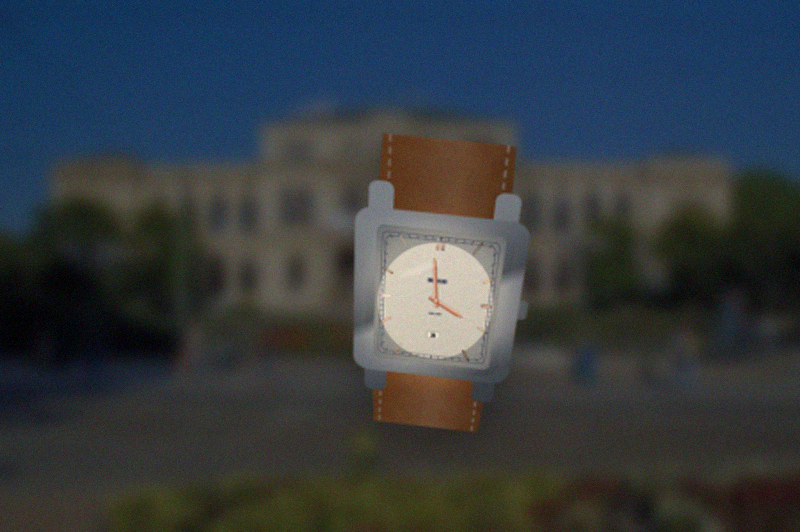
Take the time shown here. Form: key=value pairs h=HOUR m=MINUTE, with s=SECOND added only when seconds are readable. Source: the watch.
h=3 m=59
